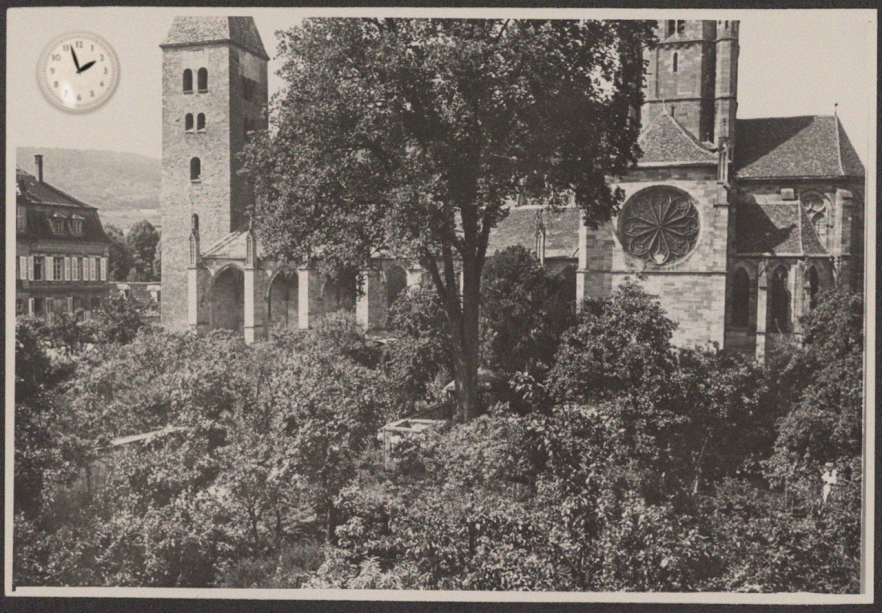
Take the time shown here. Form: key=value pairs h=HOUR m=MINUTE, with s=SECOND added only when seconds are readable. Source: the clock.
h=1 m=57
